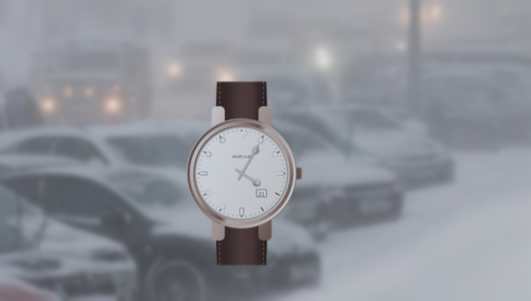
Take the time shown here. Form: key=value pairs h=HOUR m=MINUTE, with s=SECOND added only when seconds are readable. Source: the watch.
h=4 m=5
